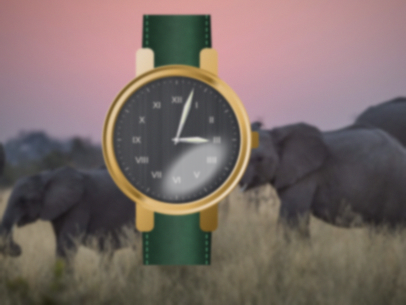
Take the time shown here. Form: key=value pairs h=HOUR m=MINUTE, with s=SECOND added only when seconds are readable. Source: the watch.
h=3 m=3
